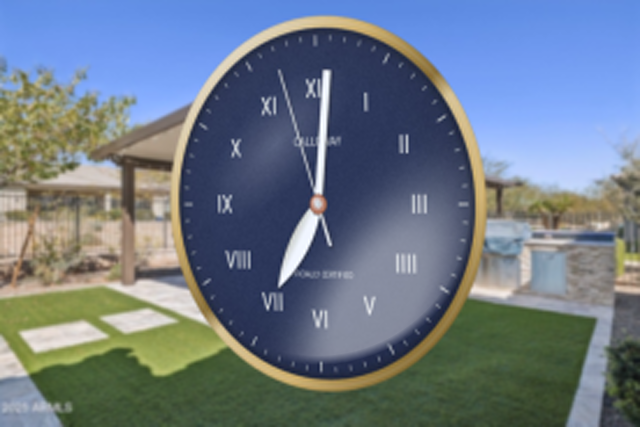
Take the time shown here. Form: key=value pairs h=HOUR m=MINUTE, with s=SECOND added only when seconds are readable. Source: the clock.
h=7 m=0 s=57
